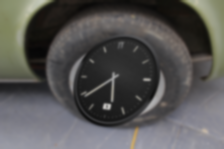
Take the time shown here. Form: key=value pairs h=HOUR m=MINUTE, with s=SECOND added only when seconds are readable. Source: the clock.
h=5 m=39
